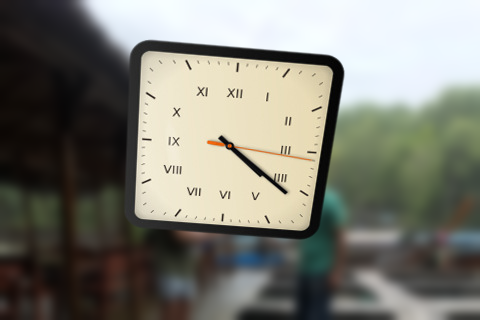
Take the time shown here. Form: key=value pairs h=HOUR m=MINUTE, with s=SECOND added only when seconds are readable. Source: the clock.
h=4 m=21 s=16
